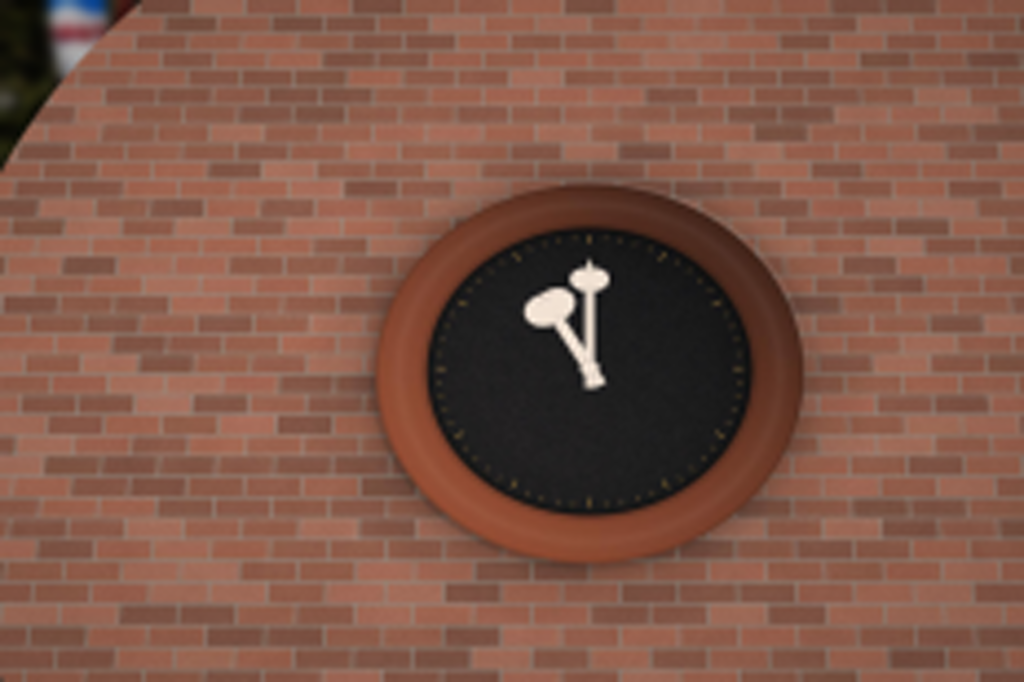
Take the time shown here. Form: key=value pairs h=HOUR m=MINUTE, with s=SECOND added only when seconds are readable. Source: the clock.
h=11 m=0
